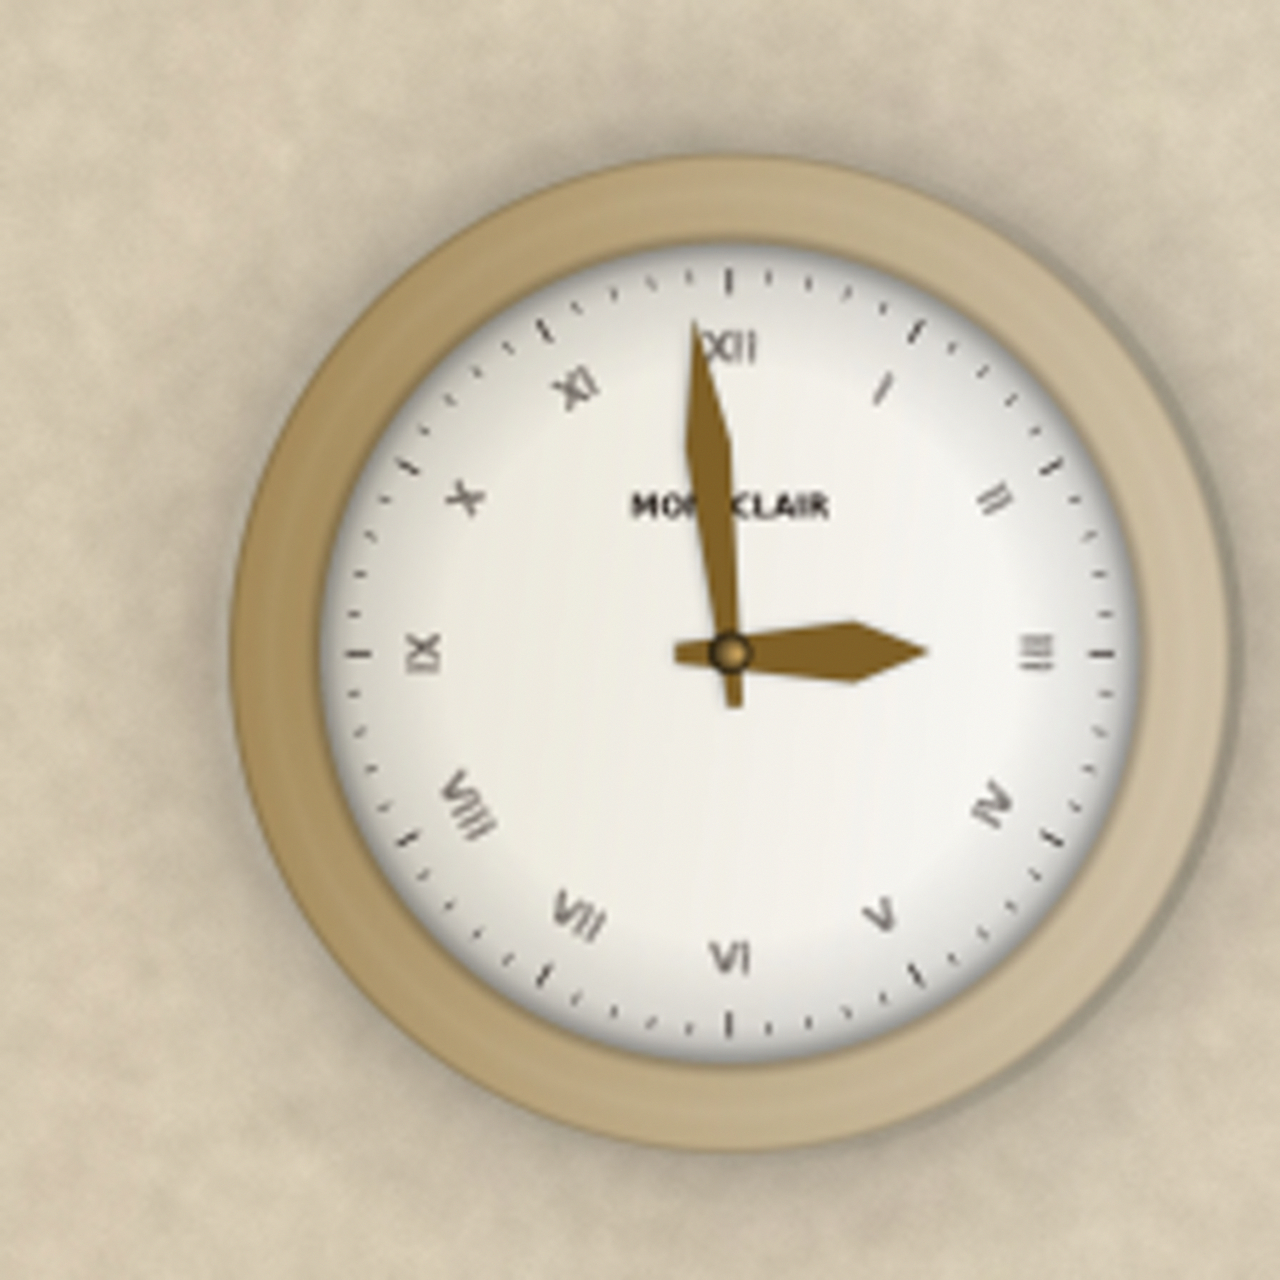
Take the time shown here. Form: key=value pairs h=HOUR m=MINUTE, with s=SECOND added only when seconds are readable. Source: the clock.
h=2 m=59
